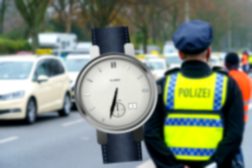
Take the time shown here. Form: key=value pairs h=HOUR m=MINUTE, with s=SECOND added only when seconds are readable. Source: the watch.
h=6 m=33
